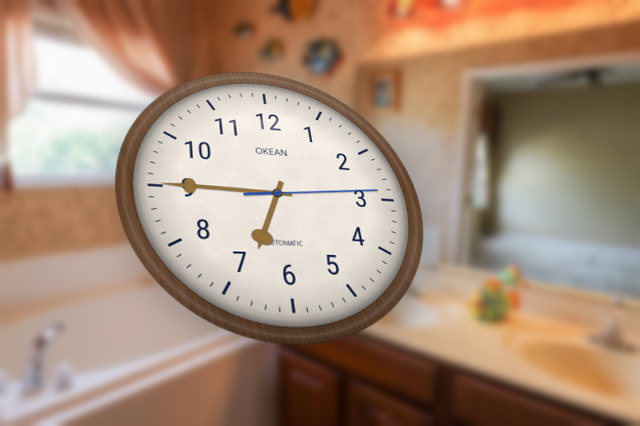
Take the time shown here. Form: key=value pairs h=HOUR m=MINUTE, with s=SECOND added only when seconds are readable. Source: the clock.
h=6 m=45 s=14
